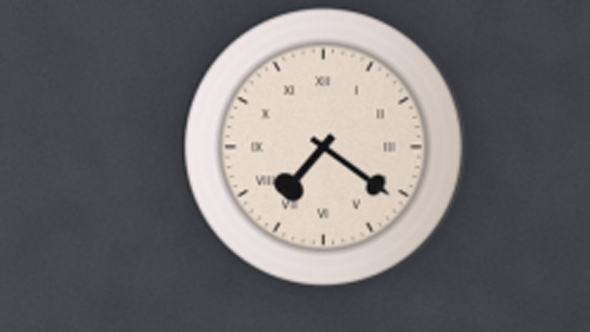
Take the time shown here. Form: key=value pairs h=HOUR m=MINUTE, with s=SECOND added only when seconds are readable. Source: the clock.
h=7 m=21
